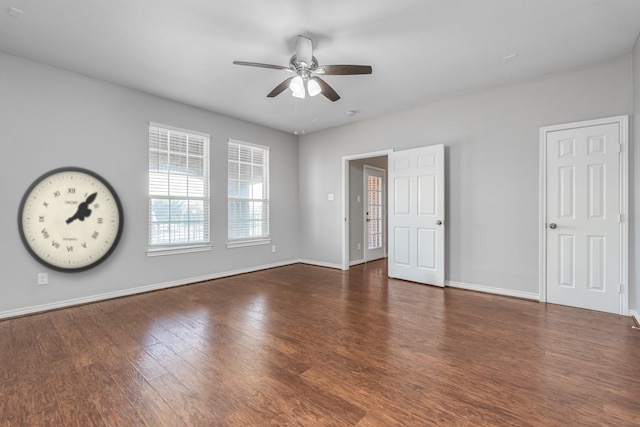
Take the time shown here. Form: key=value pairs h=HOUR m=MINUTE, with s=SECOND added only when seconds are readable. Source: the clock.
h=2 m=7
